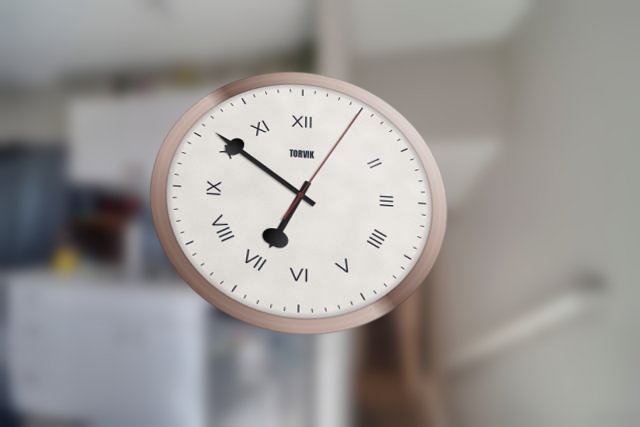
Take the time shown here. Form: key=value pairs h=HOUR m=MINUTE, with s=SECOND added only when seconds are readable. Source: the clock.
h=6 m=51 s=5
